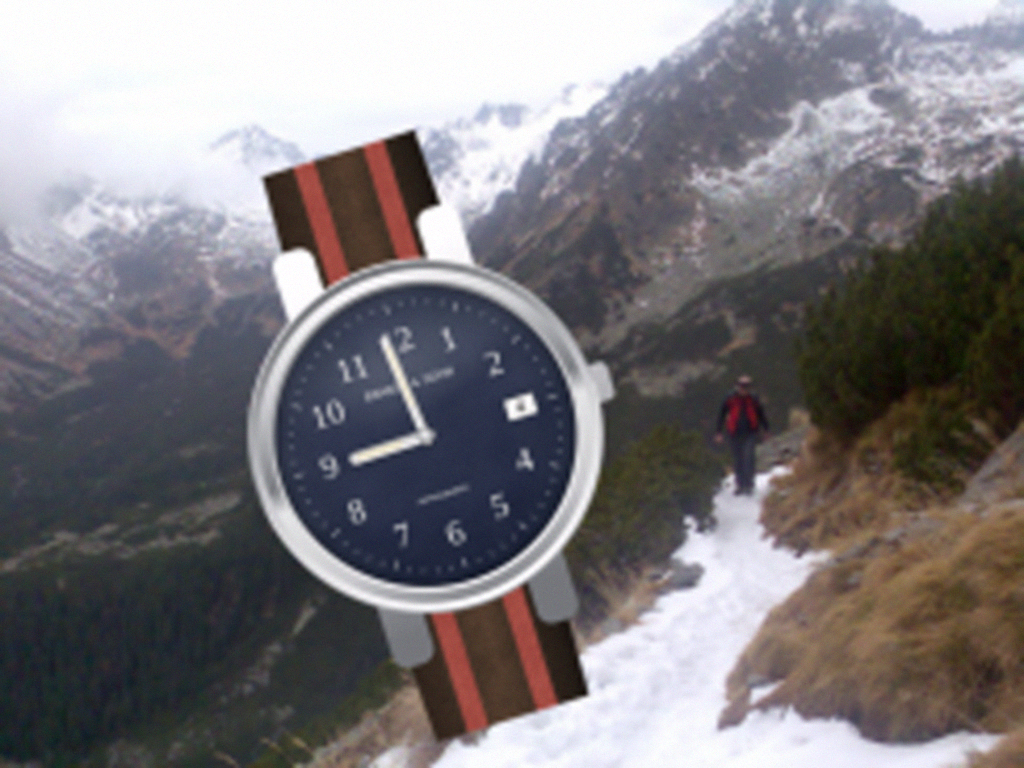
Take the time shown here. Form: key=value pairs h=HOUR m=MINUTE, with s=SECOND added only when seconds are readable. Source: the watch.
h=8 m=59
